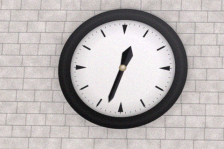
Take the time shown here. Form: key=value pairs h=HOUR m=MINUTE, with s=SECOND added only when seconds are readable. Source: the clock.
h=12 m=33
